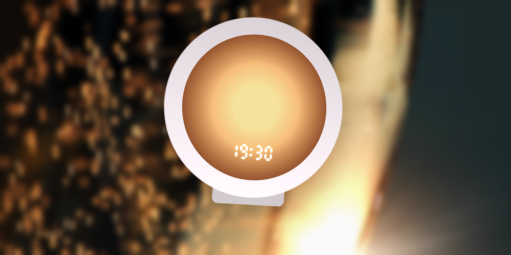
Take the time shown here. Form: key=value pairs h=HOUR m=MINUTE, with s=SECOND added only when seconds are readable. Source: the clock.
h=19 m=30
